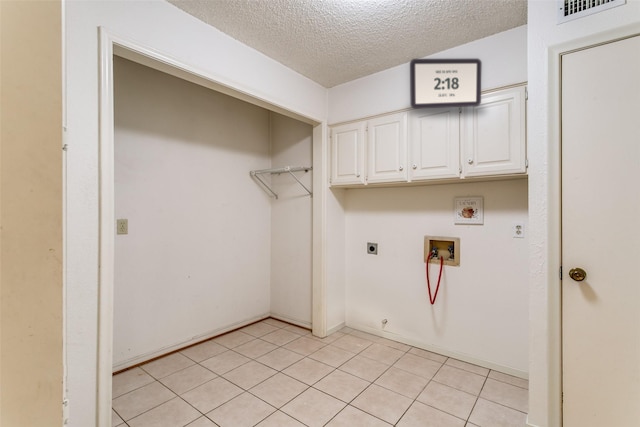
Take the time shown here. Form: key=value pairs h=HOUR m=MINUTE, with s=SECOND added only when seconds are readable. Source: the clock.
h=2 m=18
